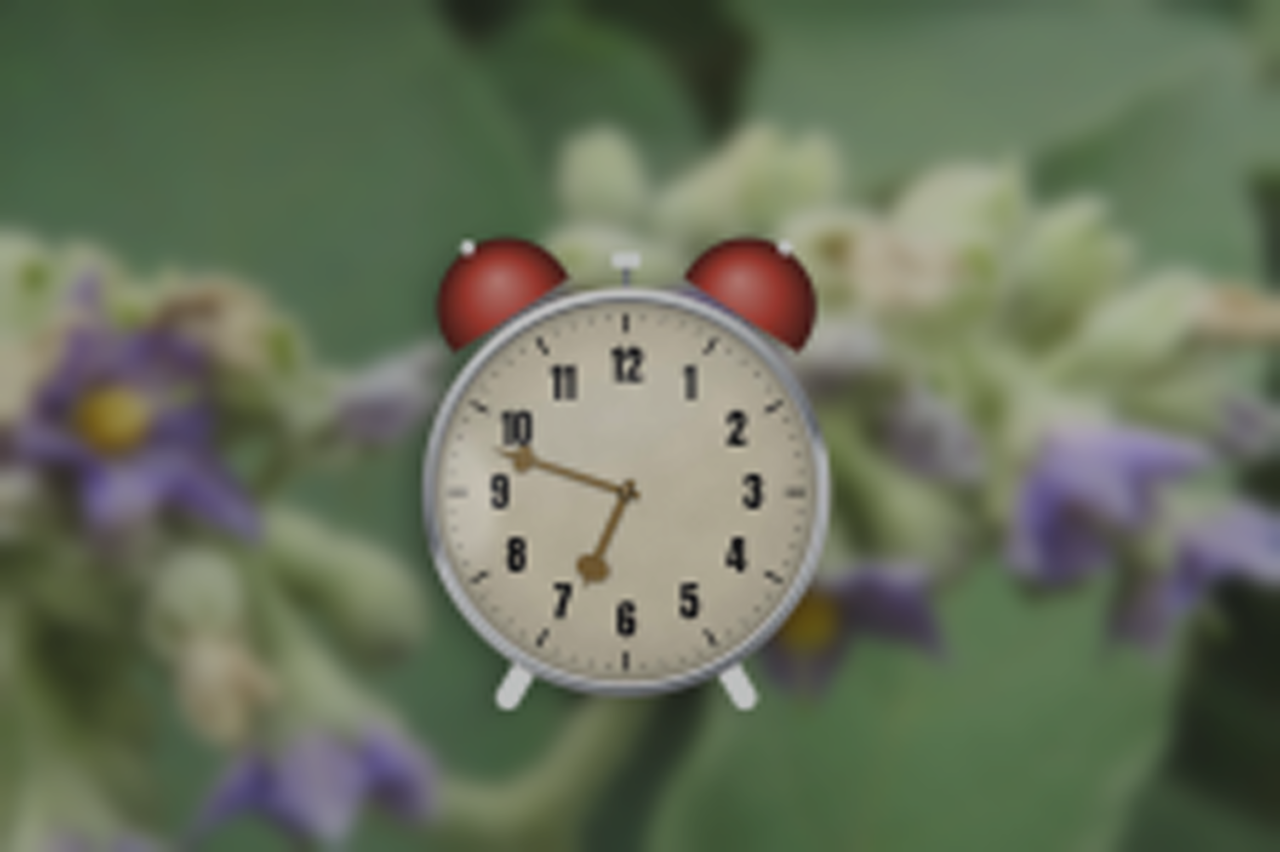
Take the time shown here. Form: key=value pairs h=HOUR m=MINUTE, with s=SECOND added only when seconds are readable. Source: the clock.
h=6 m=48
